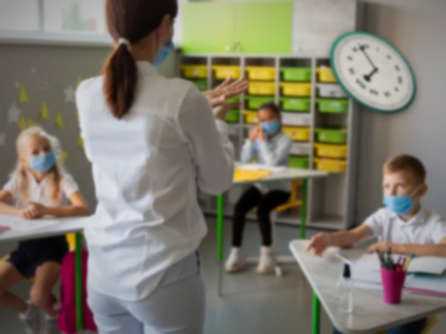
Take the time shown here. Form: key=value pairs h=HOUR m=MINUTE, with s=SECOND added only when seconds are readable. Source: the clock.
h=7 m=58
